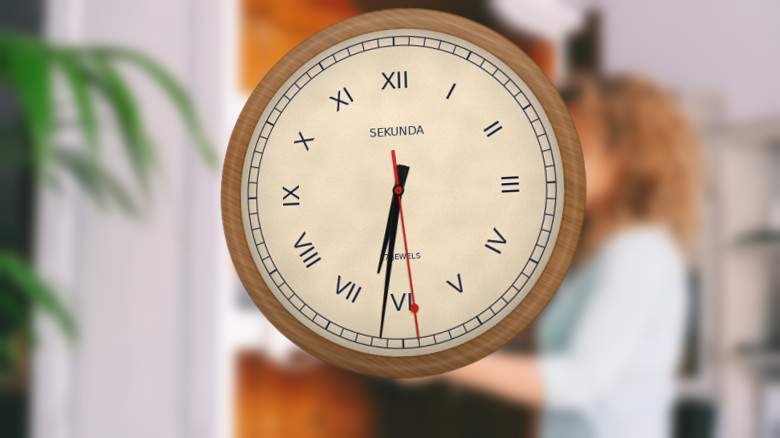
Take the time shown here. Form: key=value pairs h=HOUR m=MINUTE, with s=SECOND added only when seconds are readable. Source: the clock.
h=6 m=31 s=29
